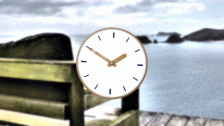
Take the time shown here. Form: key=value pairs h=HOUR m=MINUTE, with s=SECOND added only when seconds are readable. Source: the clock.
h=1 m=50
